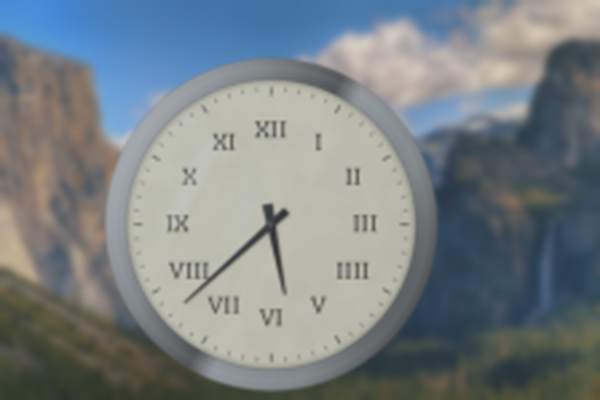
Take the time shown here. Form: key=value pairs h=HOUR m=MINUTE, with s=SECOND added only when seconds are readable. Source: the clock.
h=5 m=38
